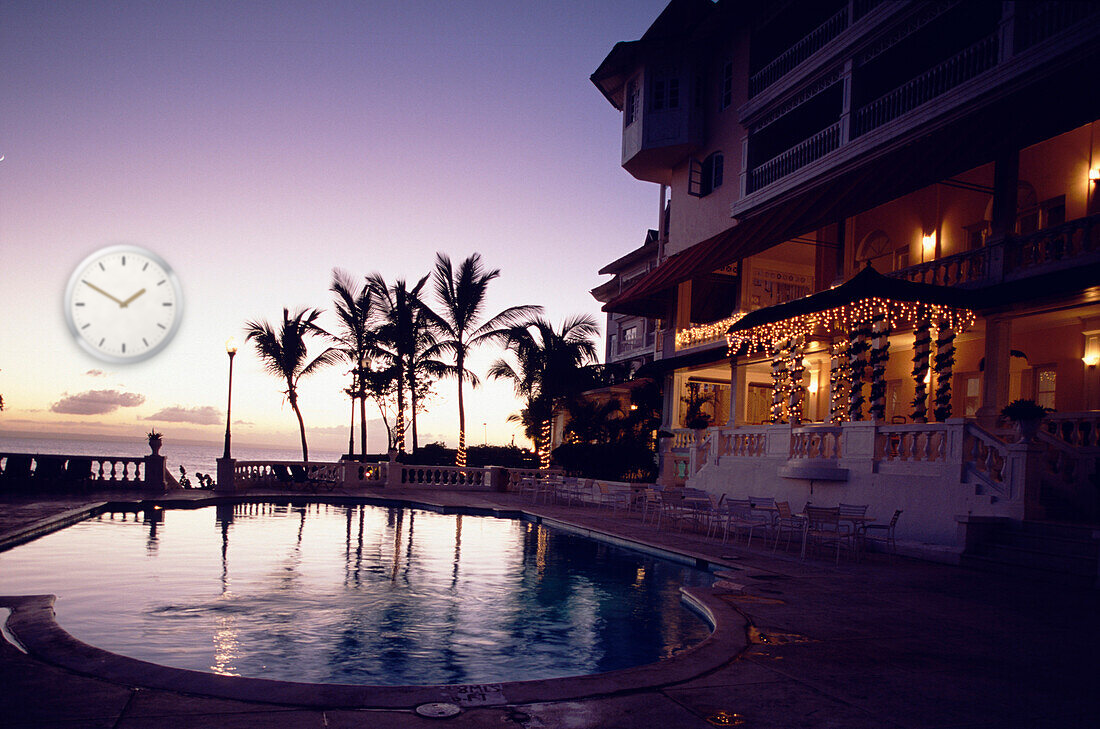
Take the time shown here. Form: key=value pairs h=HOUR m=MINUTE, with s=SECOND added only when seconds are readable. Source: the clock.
h=1 m=50
